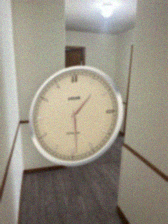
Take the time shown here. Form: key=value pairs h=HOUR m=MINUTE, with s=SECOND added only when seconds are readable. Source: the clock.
h=1 m=29
